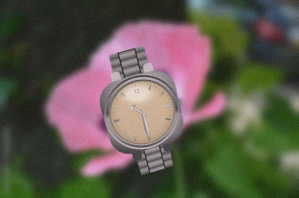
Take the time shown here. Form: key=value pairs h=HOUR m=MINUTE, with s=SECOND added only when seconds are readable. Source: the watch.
h=10 m=30
